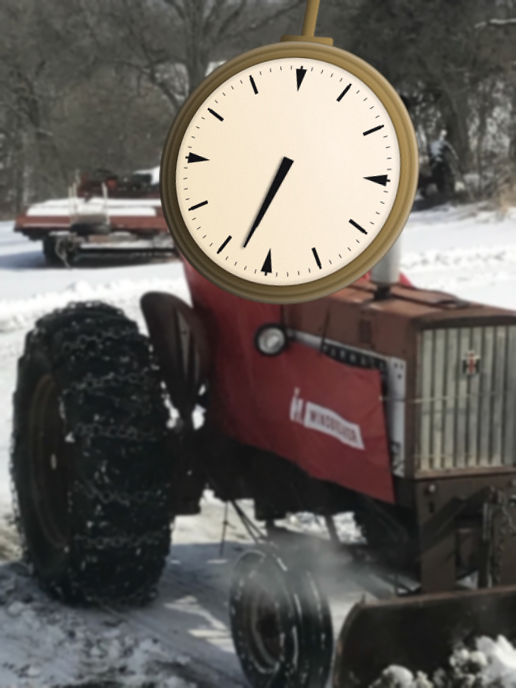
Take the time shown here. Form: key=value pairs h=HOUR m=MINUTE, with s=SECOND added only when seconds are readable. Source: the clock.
h=6 m=33
